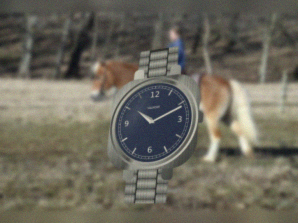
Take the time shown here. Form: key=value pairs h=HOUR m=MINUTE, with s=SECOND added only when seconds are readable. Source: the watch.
h=10 m=11
